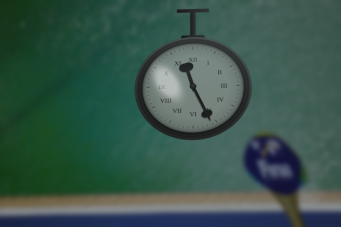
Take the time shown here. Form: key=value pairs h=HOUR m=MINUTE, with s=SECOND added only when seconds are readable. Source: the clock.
h=11 m=26
